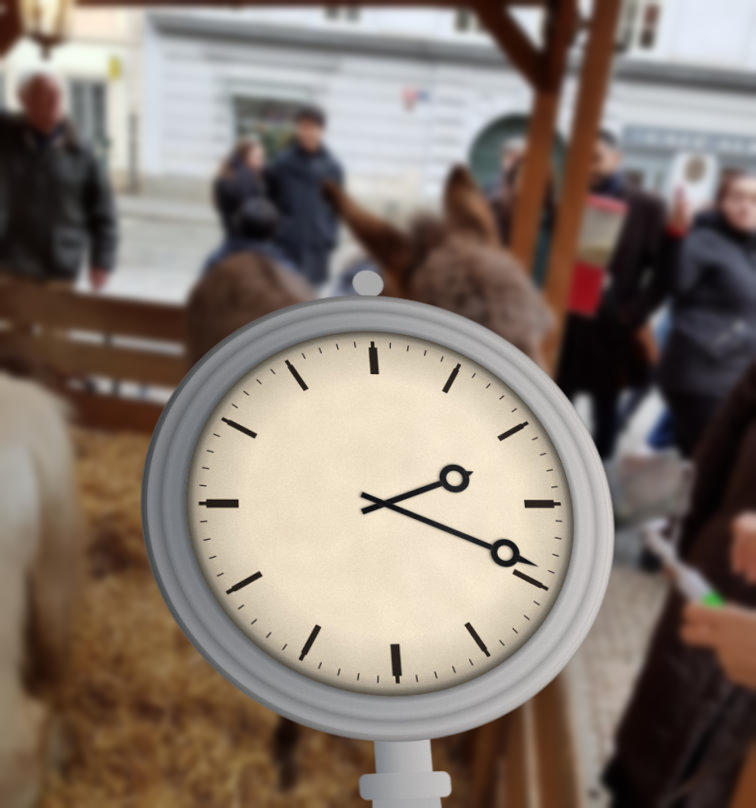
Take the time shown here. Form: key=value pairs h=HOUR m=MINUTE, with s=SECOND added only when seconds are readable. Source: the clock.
h=2 m=19
